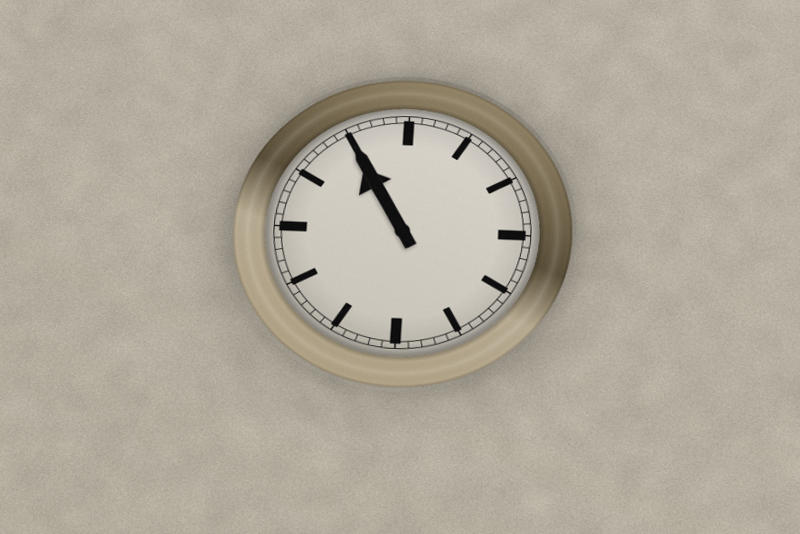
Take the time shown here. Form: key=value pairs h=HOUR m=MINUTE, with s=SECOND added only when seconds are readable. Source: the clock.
h=10 m=55
